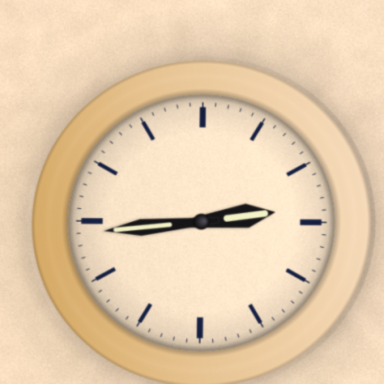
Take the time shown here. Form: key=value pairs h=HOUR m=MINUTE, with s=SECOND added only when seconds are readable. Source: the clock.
h=2 m=44
